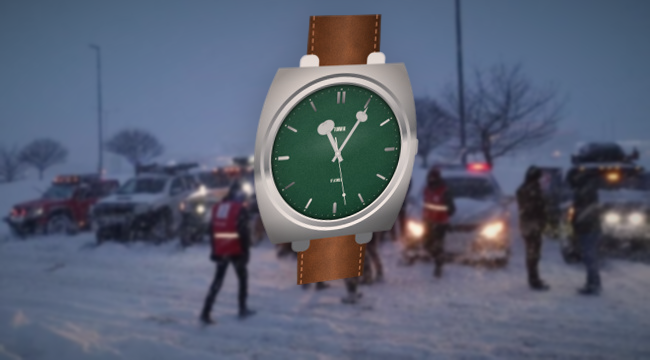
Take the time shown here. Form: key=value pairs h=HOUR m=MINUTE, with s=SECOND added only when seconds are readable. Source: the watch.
h=11 m=5 s=28
